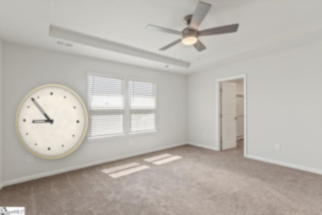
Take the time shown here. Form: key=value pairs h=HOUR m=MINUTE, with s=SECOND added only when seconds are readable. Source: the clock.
h=8 m=53
